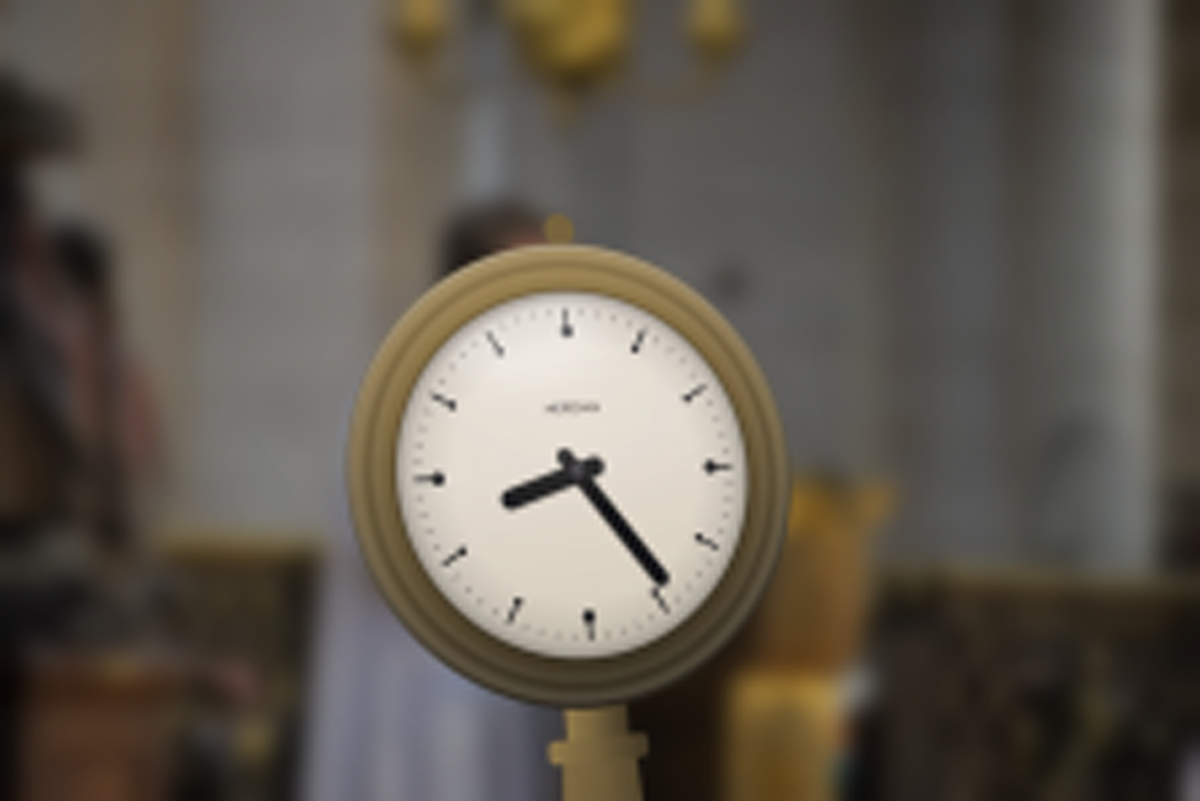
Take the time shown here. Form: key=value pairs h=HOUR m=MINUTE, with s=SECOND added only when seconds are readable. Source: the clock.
h=8 m=24
